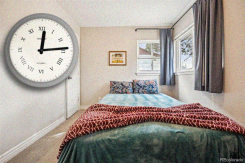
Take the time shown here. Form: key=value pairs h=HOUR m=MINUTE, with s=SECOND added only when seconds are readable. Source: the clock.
h=12 m=14
